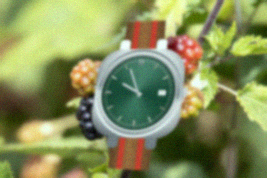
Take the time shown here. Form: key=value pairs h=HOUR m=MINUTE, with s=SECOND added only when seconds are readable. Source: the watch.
h=9 m=56
